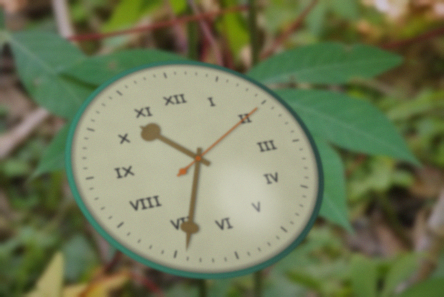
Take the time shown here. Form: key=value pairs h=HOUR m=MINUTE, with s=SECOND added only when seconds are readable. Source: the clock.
h=10 m=34 s=10
